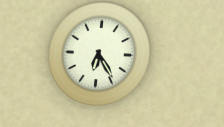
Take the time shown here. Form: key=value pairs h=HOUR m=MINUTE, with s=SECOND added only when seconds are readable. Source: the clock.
h=6 m=24
